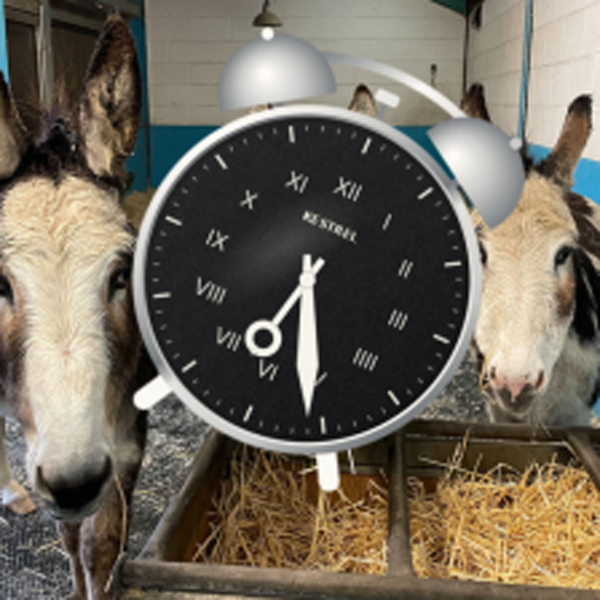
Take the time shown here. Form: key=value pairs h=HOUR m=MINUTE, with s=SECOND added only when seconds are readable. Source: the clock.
h=6 m=26
